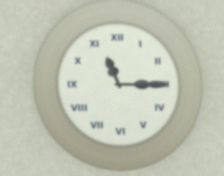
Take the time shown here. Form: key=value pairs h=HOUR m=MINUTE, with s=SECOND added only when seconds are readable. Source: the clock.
h=11 m=15
